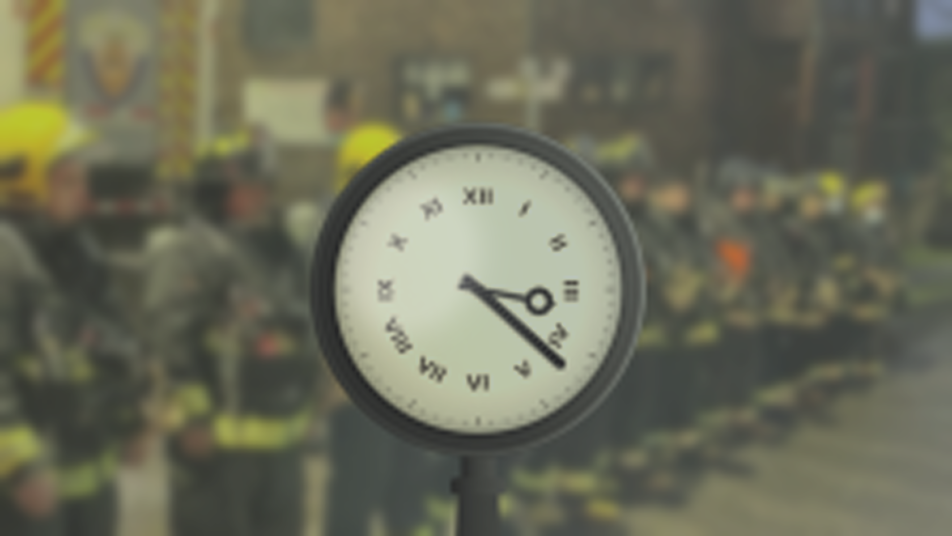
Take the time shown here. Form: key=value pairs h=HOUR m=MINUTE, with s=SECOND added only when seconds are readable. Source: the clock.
h=3 m=22
